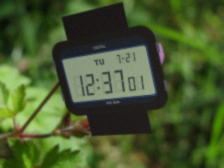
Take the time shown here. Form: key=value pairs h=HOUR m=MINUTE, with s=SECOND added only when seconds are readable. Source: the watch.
h=12 m=37 s=1
